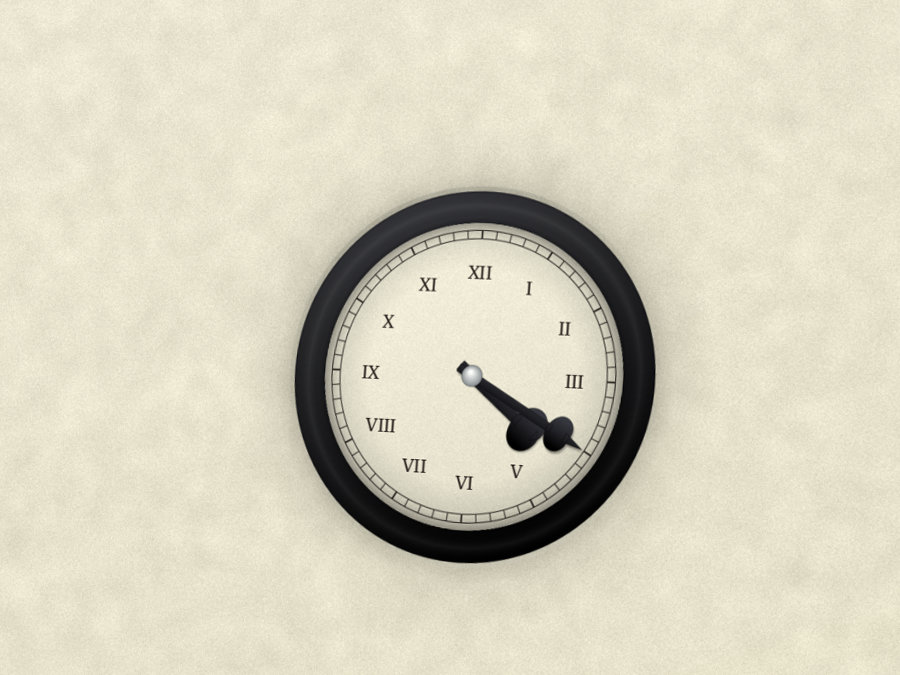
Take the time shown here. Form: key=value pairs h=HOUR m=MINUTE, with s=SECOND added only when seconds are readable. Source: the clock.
h=4 m=20
